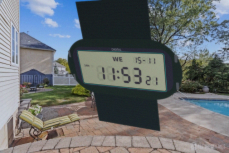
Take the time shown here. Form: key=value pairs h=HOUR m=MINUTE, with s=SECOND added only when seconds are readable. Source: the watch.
h=11 m=53 s=21
